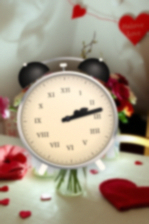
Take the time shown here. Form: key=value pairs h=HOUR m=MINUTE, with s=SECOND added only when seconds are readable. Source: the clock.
h=2 m=13
